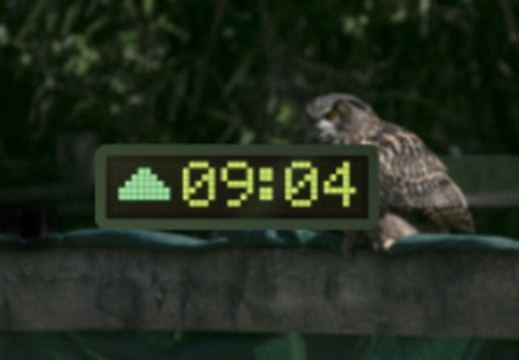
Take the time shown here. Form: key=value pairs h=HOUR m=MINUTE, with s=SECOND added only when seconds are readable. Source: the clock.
h=9 m=4
